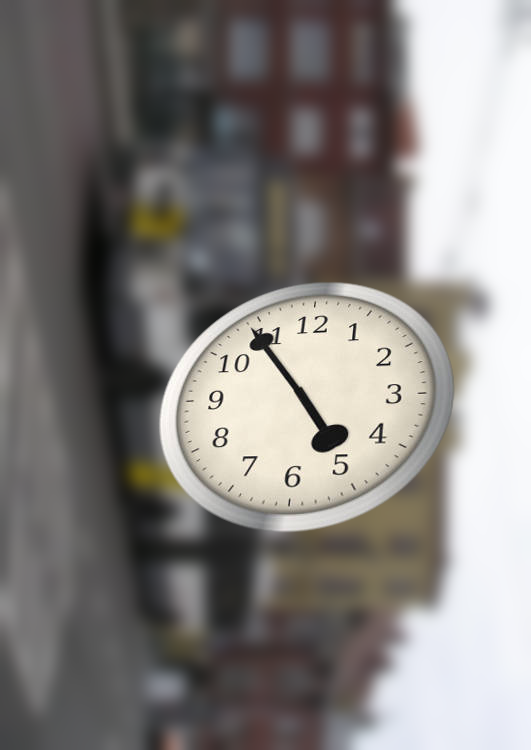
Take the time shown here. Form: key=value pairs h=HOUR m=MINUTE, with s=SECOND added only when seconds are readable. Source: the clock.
h=4 m=54
